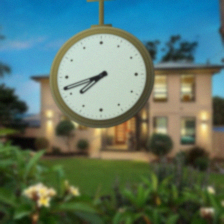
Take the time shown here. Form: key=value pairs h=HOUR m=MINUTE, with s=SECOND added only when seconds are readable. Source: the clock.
h=7 m=42
